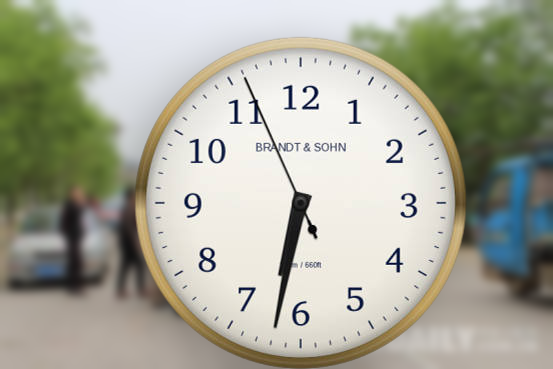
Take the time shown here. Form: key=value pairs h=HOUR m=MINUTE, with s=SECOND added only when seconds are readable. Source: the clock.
h=6 m=31 s=56
